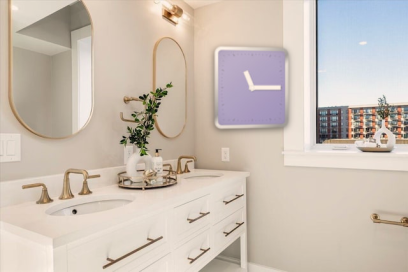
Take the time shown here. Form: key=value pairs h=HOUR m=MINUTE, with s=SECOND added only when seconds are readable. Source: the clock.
h=11 m=15
